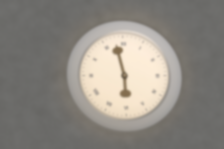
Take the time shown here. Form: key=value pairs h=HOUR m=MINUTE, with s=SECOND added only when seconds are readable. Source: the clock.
h=5 m=58
